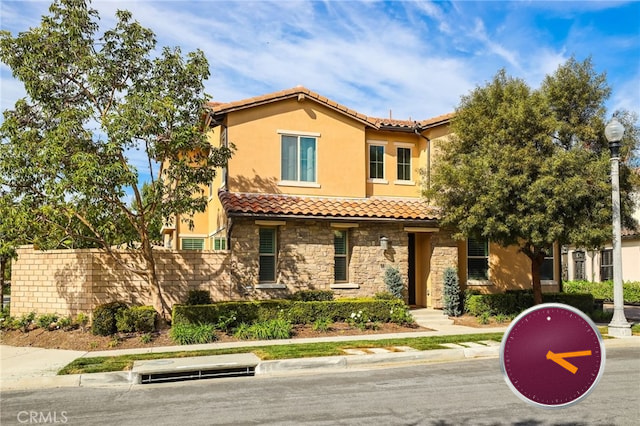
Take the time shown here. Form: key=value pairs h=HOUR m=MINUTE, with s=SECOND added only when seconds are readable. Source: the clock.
h=4 m=15
